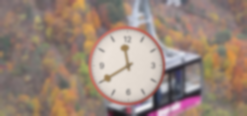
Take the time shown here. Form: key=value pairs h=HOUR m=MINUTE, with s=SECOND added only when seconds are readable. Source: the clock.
h=11 m=40
